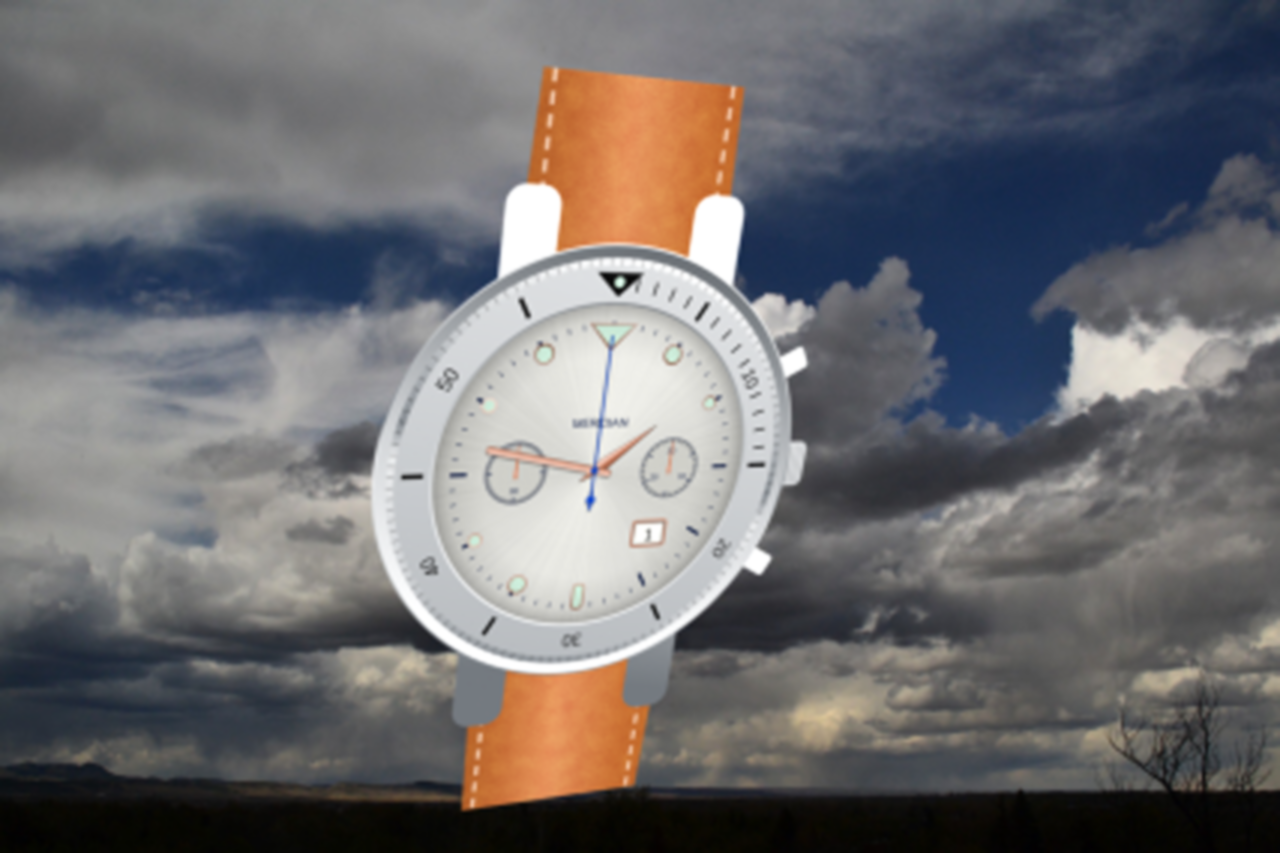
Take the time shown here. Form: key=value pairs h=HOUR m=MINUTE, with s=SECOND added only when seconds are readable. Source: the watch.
h=1 m=47
